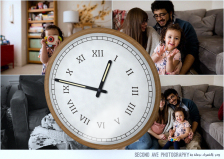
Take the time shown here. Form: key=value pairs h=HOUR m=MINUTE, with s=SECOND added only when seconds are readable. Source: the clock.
h=12 m=47
